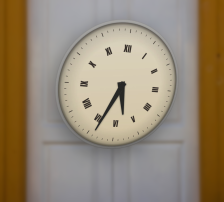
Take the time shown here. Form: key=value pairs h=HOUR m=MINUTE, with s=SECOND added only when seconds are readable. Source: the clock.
h=5 m=34
